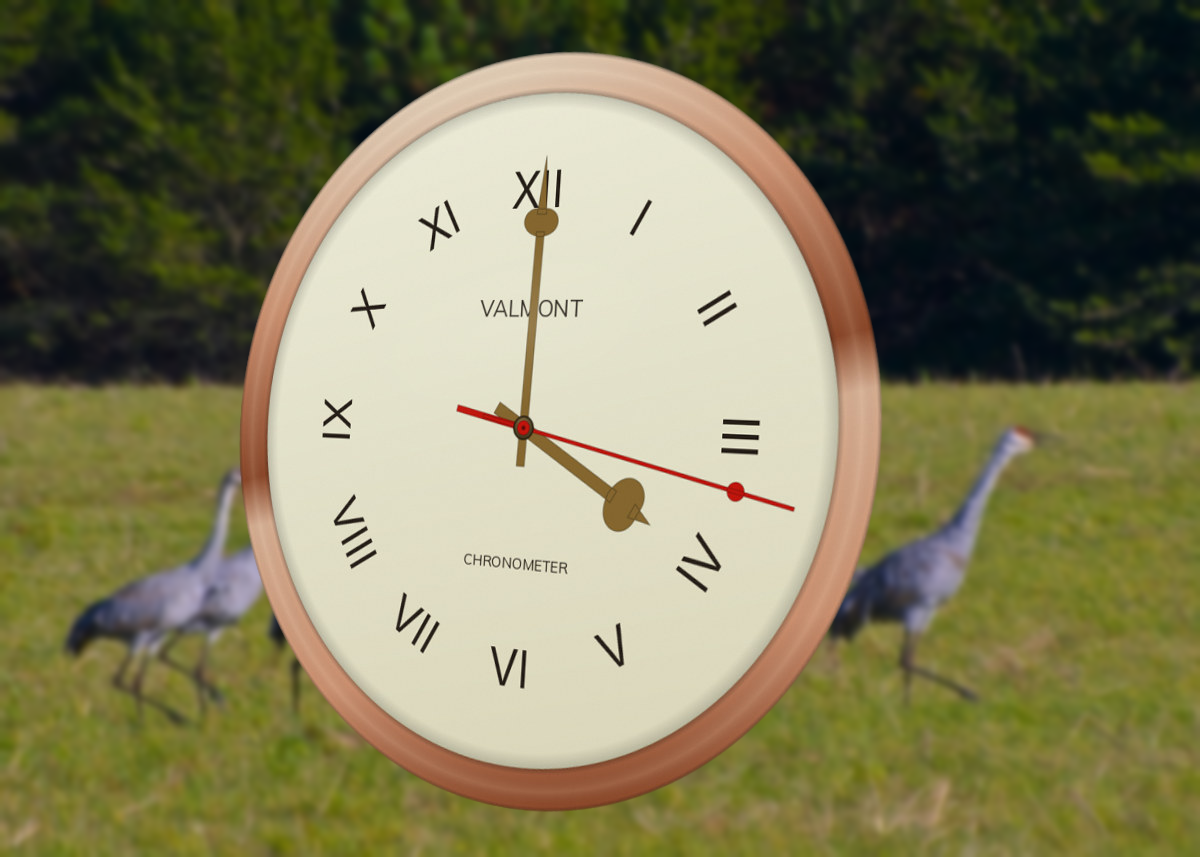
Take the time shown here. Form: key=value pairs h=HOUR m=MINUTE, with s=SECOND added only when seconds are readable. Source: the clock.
h=4 m=0 s=17
